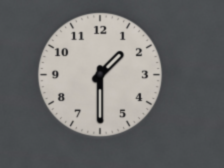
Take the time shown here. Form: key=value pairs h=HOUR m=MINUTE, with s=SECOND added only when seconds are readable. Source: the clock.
h=1 m=30
